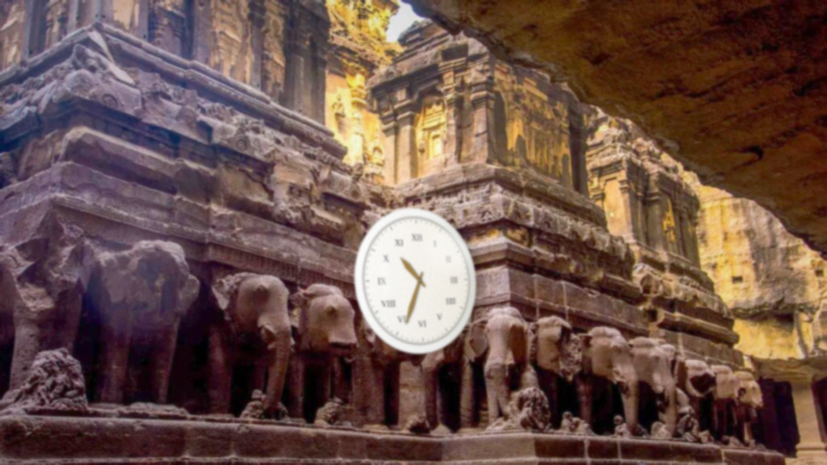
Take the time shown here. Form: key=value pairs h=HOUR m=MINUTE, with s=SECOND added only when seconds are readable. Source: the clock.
h=10 m=34
